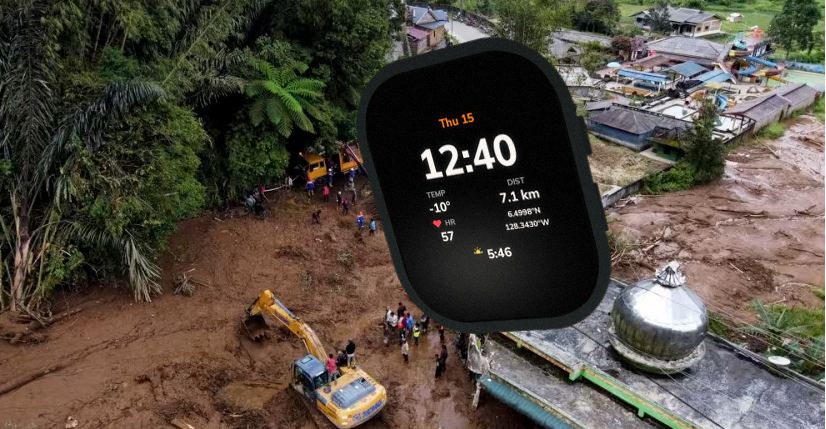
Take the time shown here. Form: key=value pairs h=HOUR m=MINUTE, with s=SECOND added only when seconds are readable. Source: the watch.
h=12 m=40
